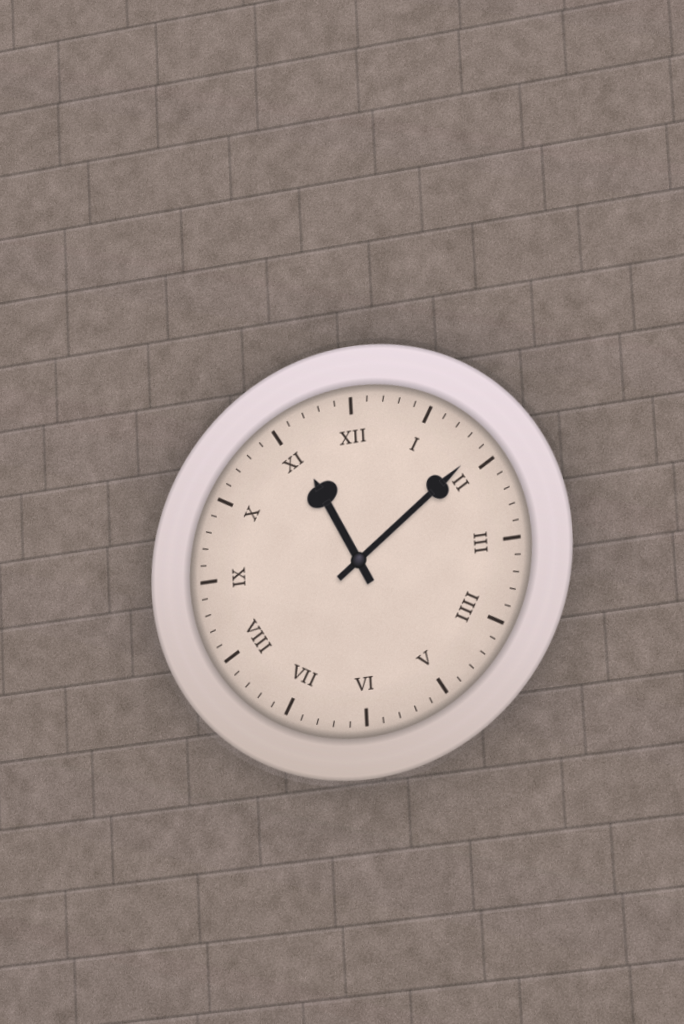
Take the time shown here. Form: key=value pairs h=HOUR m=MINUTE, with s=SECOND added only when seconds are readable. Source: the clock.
h=11 m=9
